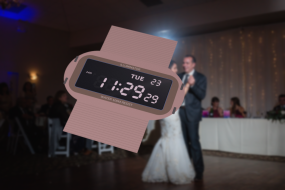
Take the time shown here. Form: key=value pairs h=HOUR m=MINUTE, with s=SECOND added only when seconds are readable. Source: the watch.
h=11 m=29 s=29
